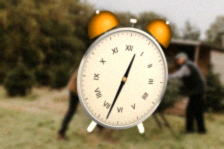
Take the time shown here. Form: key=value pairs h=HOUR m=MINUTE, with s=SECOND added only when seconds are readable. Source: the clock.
h=12 m=33
